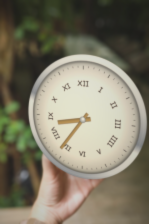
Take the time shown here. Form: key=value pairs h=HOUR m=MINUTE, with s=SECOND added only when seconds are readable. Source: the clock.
h=8 m=36
